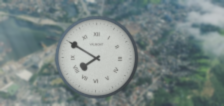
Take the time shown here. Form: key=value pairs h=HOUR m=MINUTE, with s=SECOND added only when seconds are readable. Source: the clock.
h=7 m=50
